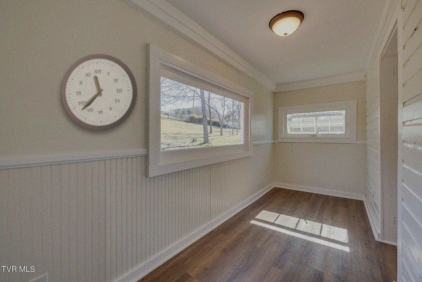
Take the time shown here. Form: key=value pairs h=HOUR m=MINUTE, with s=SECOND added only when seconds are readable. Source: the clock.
h=11 m=38
